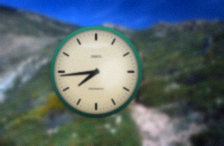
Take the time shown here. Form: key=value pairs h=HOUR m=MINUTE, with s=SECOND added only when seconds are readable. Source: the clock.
h=7 m=44
